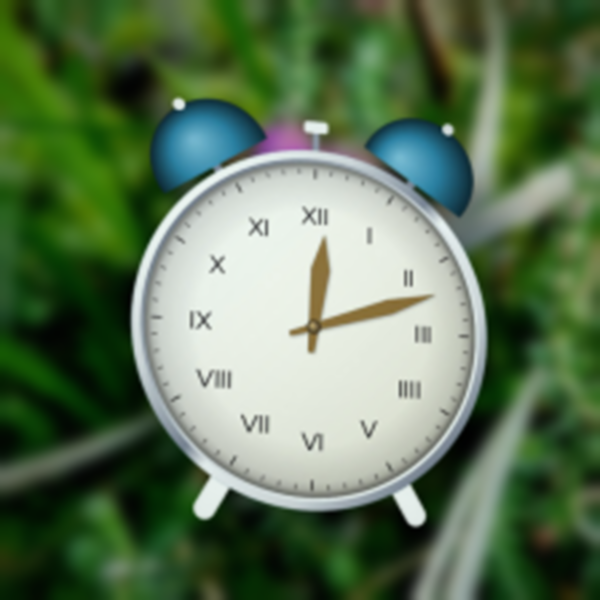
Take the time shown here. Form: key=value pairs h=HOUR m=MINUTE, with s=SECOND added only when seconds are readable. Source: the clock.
h=12 m=12
